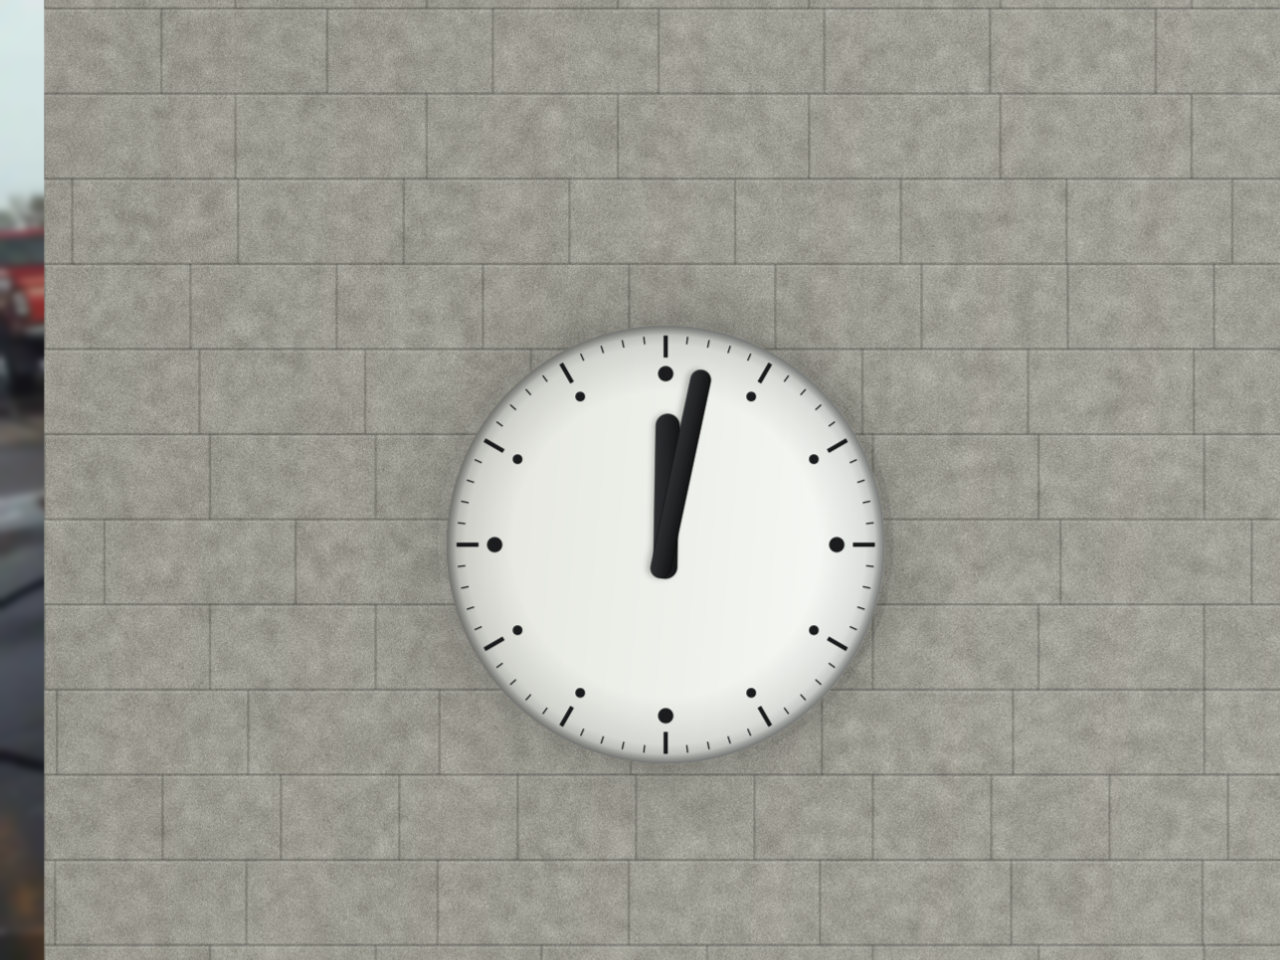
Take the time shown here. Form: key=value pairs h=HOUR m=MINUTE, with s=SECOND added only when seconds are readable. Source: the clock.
h=12 m=2
